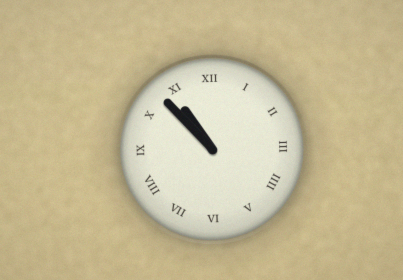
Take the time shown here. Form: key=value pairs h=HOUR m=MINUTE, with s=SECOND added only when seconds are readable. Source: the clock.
h=10 m=53
